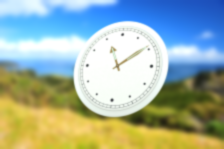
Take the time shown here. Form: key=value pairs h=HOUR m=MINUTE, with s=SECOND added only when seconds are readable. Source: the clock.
h=11 m=9
